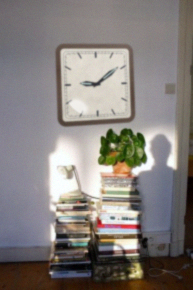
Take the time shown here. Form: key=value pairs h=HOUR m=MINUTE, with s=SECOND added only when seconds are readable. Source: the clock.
h=9 m=9
